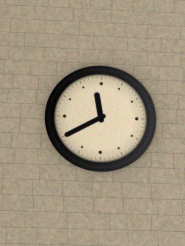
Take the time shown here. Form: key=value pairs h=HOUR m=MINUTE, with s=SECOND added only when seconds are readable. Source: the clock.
h=11 m=40
